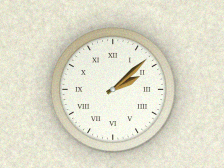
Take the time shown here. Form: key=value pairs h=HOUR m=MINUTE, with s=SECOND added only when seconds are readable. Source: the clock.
h=2 m=8
